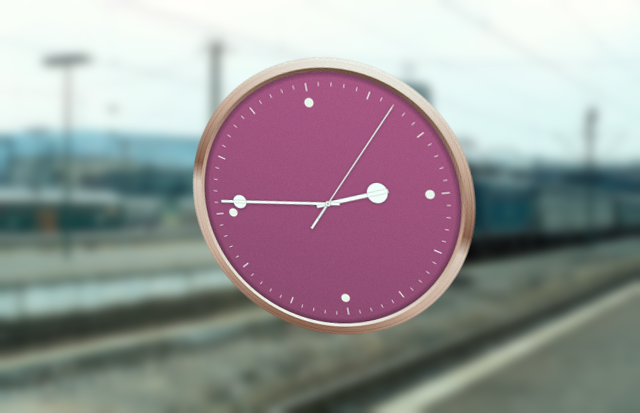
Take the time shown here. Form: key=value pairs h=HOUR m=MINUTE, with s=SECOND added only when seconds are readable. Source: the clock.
h=2 m=46 s=7
